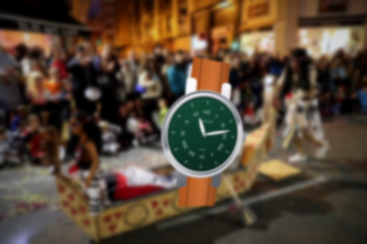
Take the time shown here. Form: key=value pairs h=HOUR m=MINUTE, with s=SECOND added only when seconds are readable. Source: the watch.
h=11 m=13
